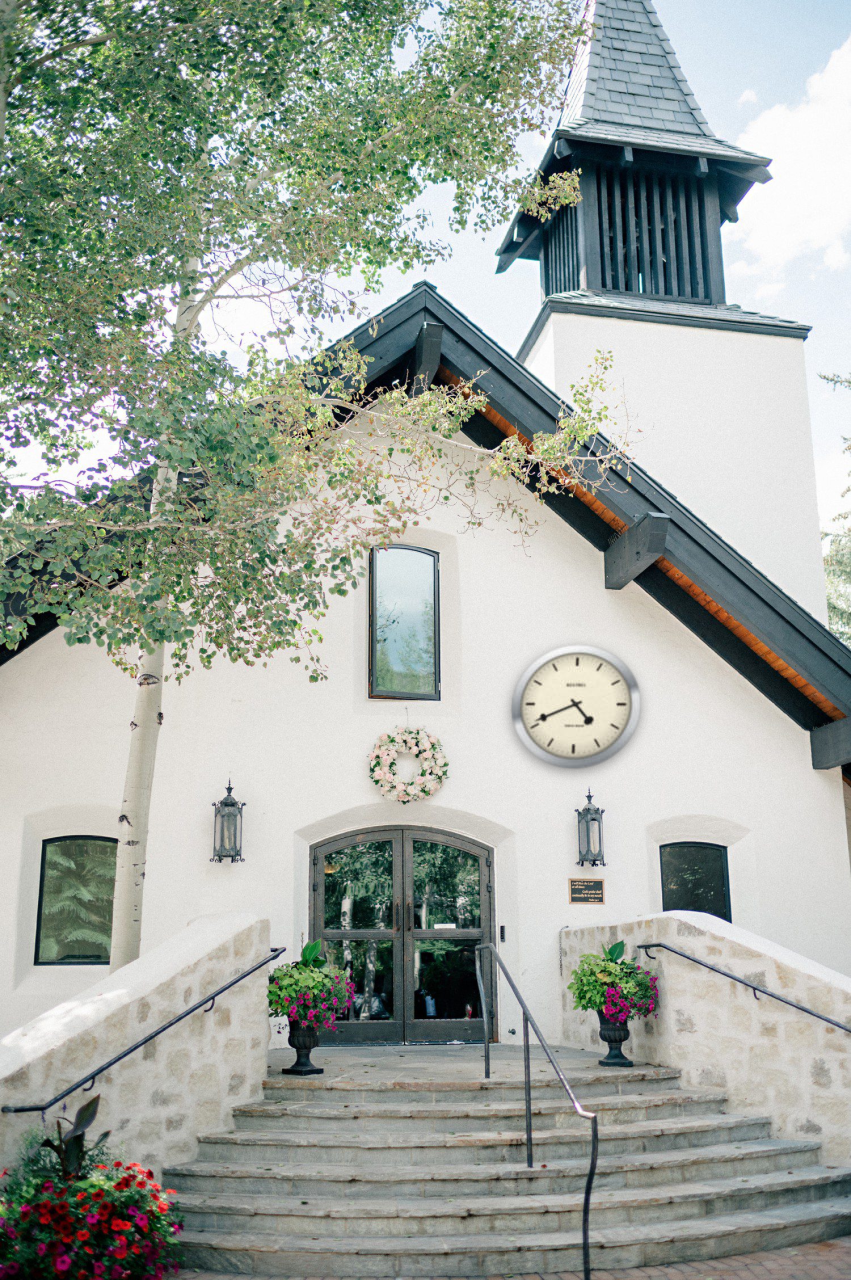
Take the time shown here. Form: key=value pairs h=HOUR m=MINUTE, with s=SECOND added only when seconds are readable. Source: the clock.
h=4 m=41
